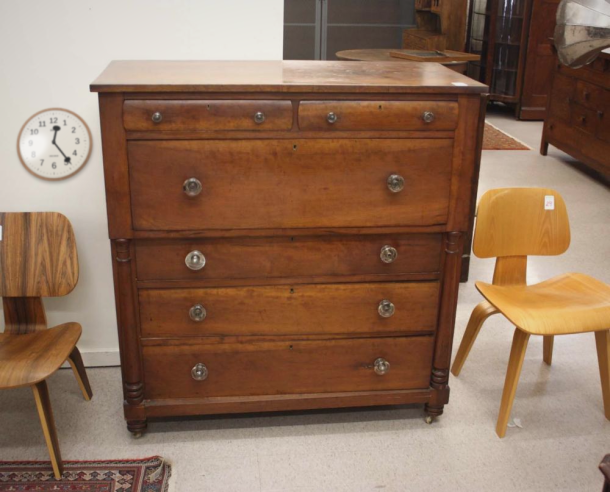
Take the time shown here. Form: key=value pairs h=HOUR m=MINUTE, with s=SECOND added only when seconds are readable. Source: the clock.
h=12 m=24
